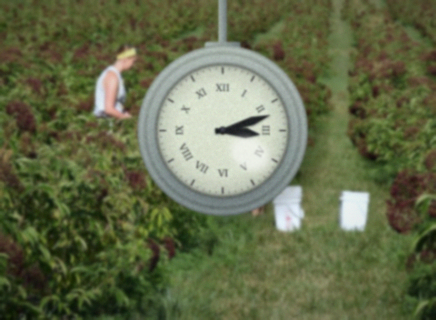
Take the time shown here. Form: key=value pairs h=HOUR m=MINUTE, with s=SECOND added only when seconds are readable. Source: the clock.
h=3 m=12
